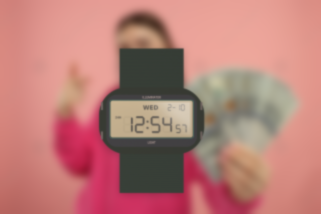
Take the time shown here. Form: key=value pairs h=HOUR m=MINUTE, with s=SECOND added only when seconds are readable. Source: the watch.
h=12 m=54
